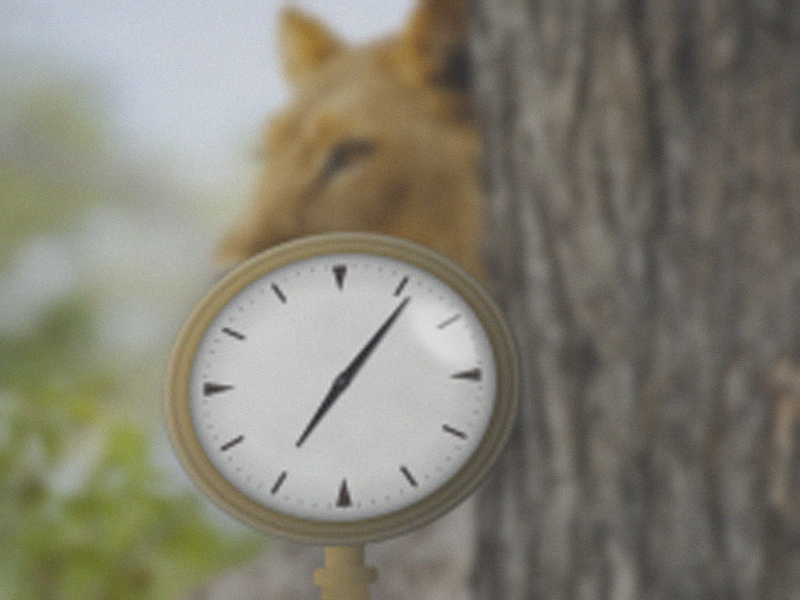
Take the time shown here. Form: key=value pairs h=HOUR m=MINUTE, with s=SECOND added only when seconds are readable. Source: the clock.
h=7 m=6
